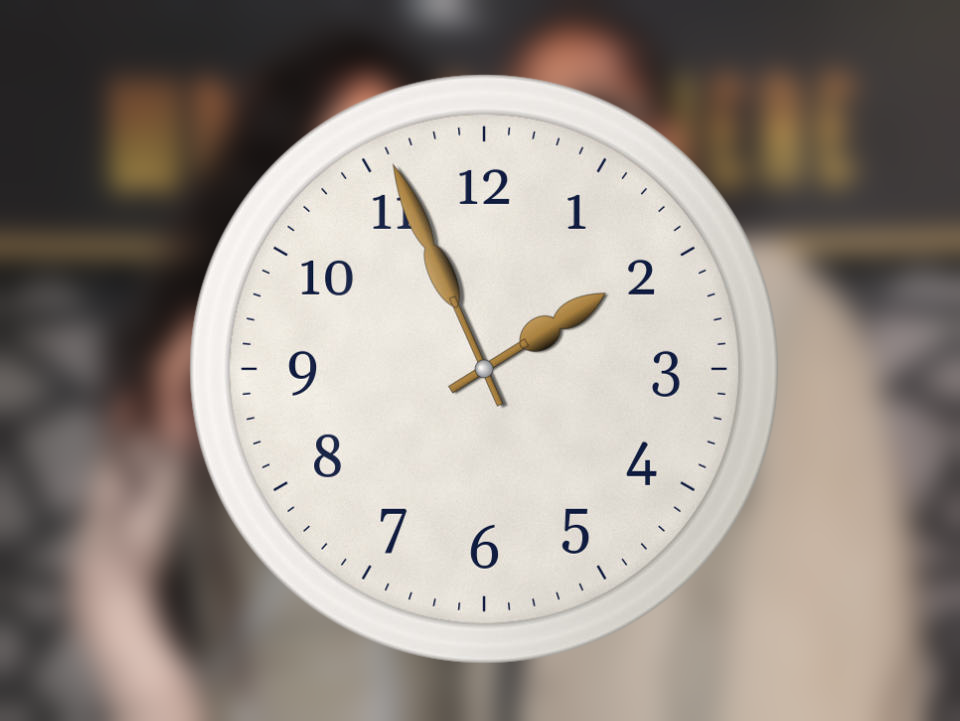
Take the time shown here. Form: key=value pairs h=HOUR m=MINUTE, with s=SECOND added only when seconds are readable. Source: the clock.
h=1 m=56
